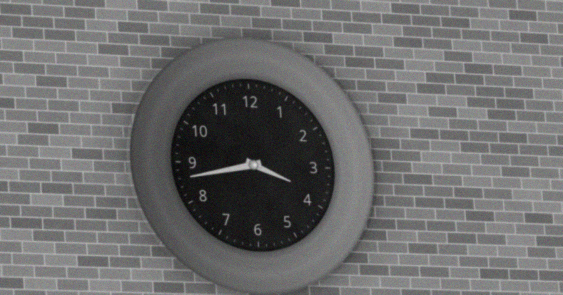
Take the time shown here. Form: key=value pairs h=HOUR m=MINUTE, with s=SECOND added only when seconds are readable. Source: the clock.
h=3 m=43
